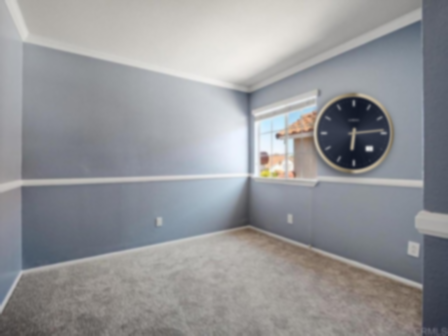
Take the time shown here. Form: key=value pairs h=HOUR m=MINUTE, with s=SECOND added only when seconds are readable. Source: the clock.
h=6 m=14
